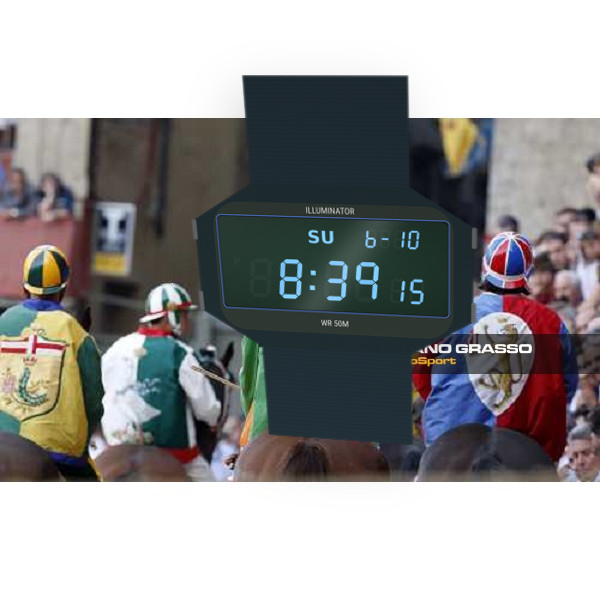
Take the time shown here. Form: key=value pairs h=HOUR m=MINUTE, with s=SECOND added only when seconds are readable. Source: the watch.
h=8 m=39 s=15
